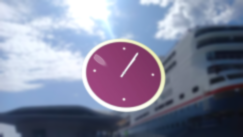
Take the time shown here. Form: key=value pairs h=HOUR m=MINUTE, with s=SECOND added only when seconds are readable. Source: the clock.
h=1 m=5
